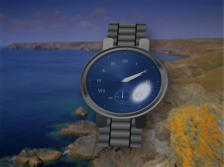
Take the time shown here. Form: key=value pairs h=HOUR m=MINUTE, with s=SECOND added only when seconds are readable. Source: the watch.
h=2 m=10
